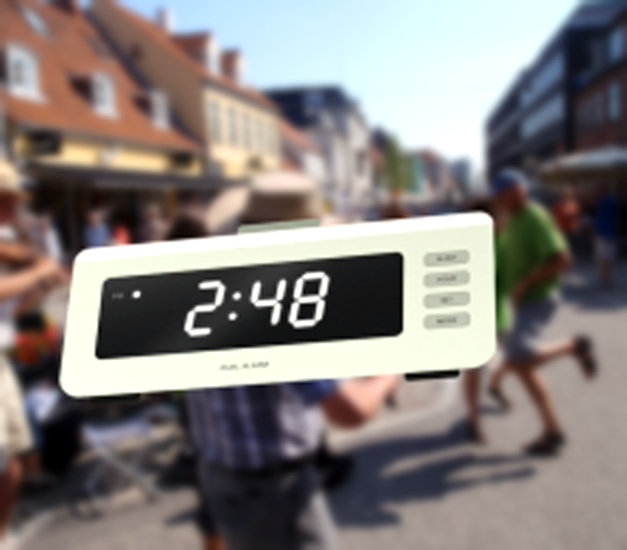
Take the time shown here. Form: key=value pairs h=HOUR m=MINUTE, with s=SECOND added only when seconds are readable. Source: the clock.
h=2 m=48
